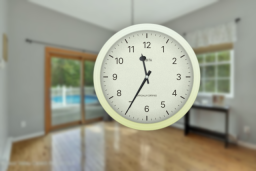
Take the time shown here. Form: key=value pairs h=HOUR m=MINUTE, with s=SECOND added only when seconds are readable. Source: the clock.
h=11 m=35
